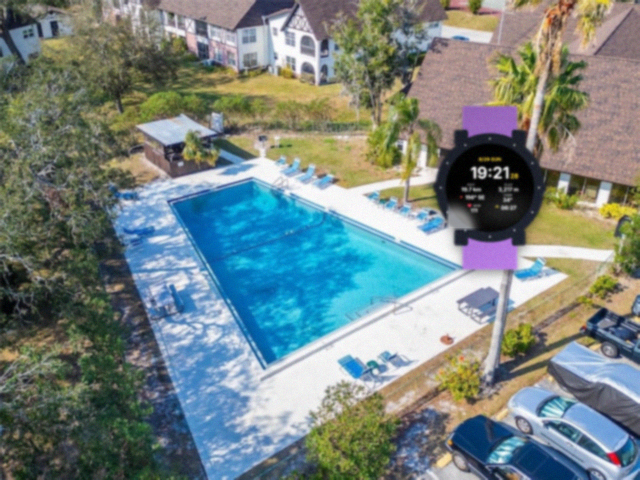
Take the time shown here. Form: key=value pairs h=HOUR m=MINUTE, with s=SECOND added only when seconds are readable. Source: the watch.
h=19 m=21
